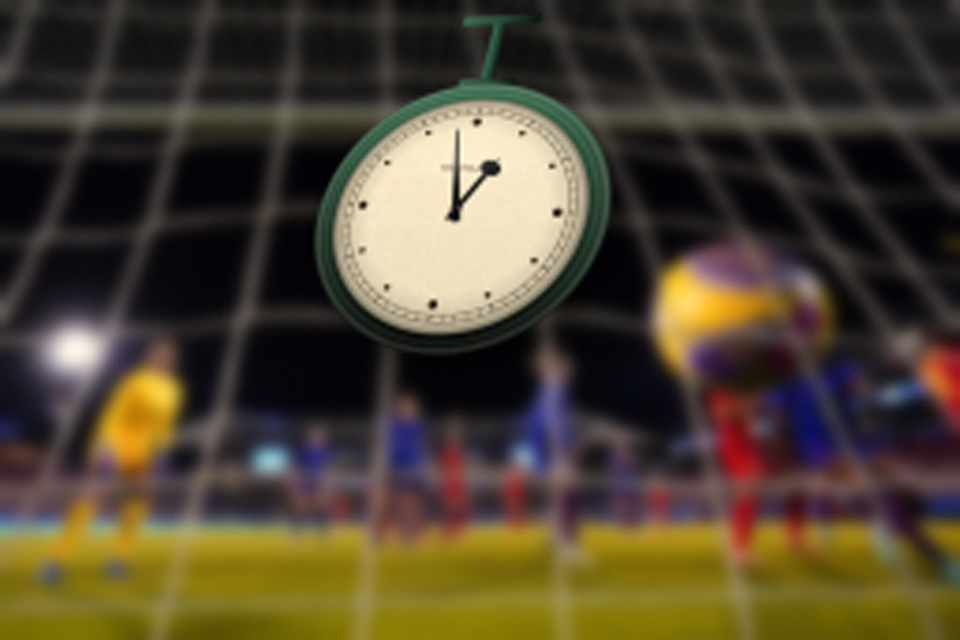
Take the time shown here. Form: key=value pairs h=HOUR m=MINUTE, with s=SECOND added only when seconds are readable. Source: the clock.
h=12 m=58
